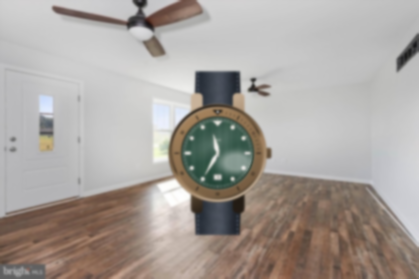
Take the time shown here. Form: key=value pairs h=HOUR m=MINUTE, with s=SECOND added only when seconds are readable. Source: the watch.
h=11 m=35
